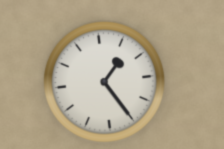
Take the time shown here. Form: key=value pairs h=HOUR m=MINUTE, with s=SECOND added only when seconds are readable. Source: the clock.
h=1 m=25
